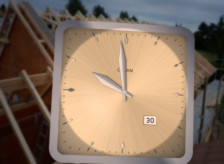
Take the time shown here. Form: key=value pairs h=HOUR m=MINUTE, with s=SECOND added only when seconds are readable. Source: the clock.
h=9 m=59
